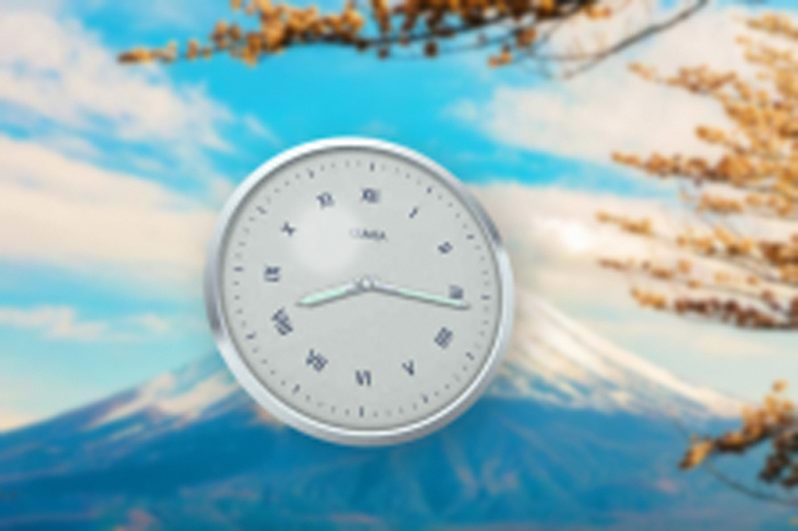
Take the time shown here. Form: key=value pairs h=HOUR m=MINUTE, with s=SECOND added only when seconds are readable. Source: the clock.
h=8 m=16
